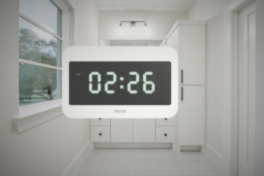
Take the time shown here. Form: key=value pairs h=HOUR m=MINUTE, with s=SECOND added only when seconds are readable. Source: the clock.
h=2 m=26
